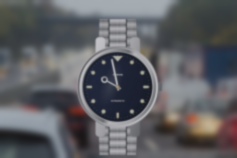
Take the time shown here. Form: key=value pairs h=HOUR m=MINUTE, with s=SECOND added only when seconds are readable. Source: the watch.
h=9 m=58
